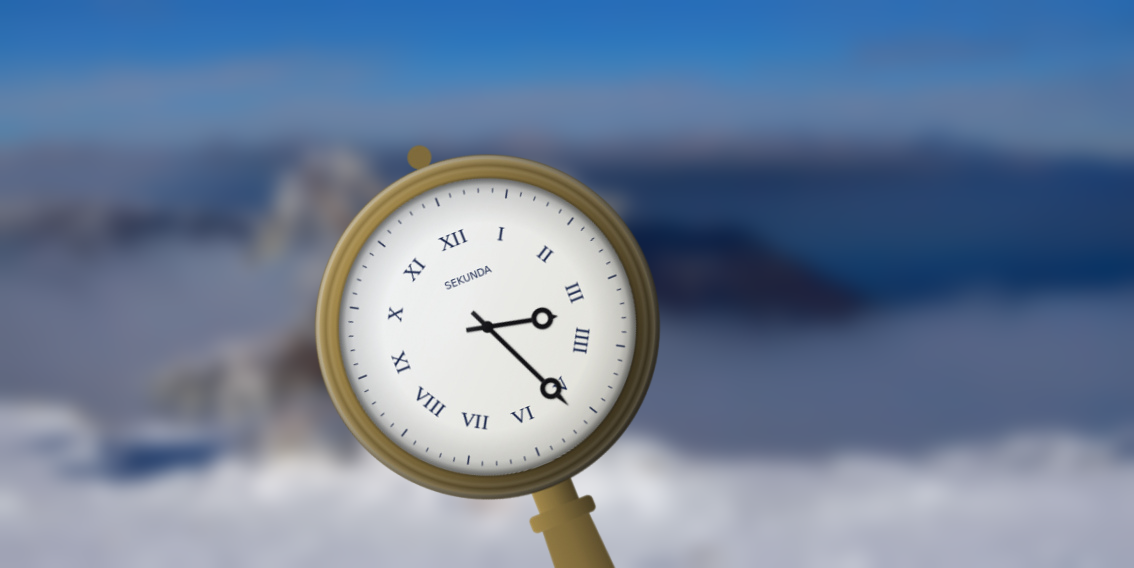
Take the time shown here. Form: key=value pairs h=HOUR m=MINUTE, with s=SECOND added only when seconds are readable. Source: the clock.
h=3 m=26
